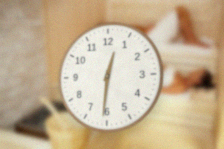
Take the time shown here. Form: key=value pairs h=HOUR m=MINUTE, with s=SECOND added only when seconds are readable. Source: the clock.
h=12 m=31
